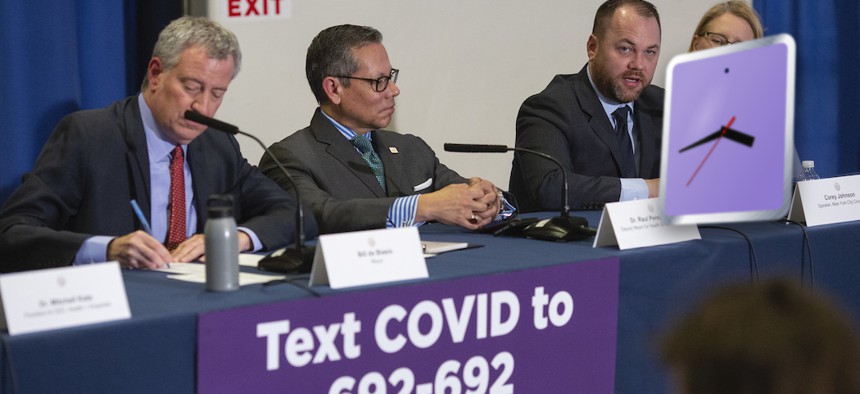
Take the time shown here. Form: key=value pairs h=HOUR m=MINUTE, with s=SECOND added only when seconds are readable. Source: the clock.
h=3 m=42 s=37
